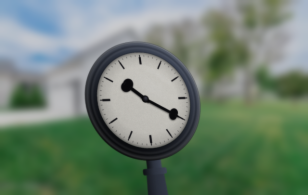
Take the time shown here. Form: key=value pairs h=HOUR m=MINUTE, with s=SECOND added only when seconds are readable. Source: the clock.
h=10 m=20
